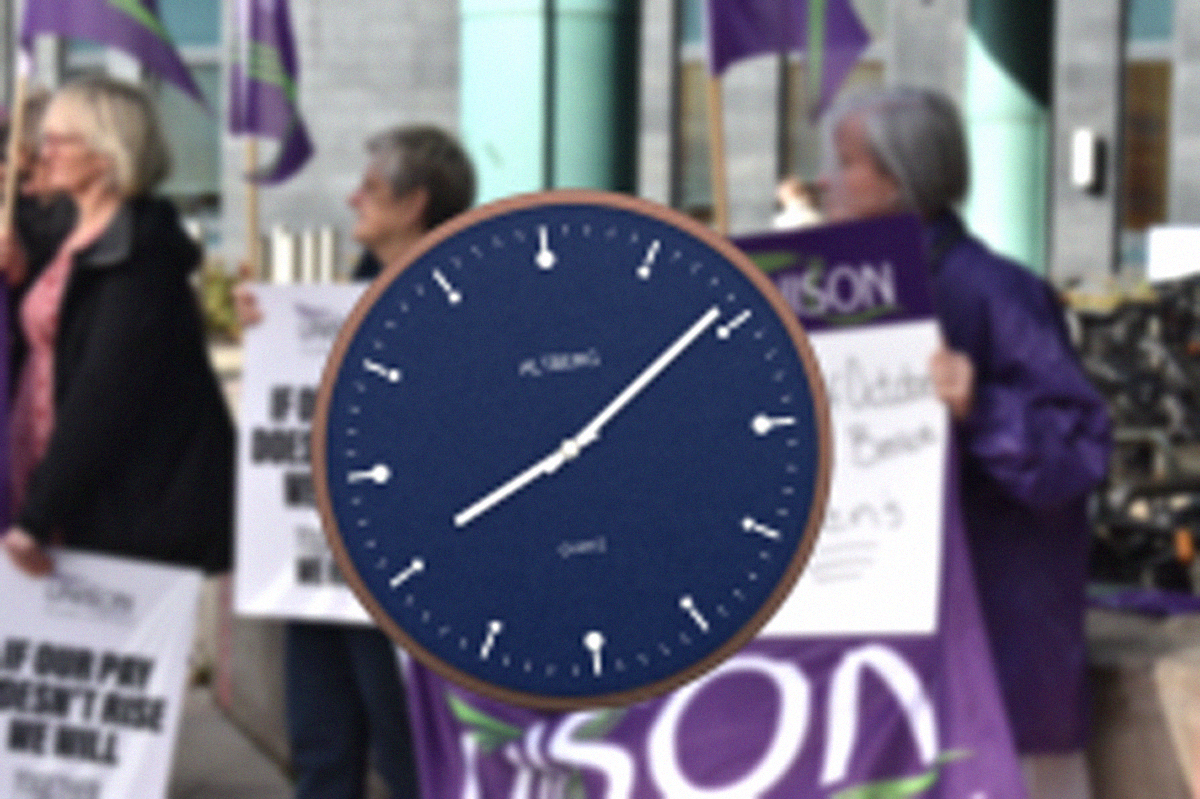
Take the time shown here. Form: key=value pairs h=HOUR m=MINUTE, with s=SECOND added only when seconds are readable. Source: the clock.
h=8 m=9
